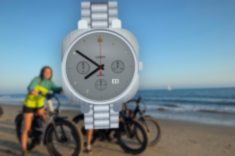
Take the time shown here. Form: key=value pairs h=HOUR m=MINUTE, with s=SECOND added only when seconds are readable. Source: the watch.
h=7 m=51
